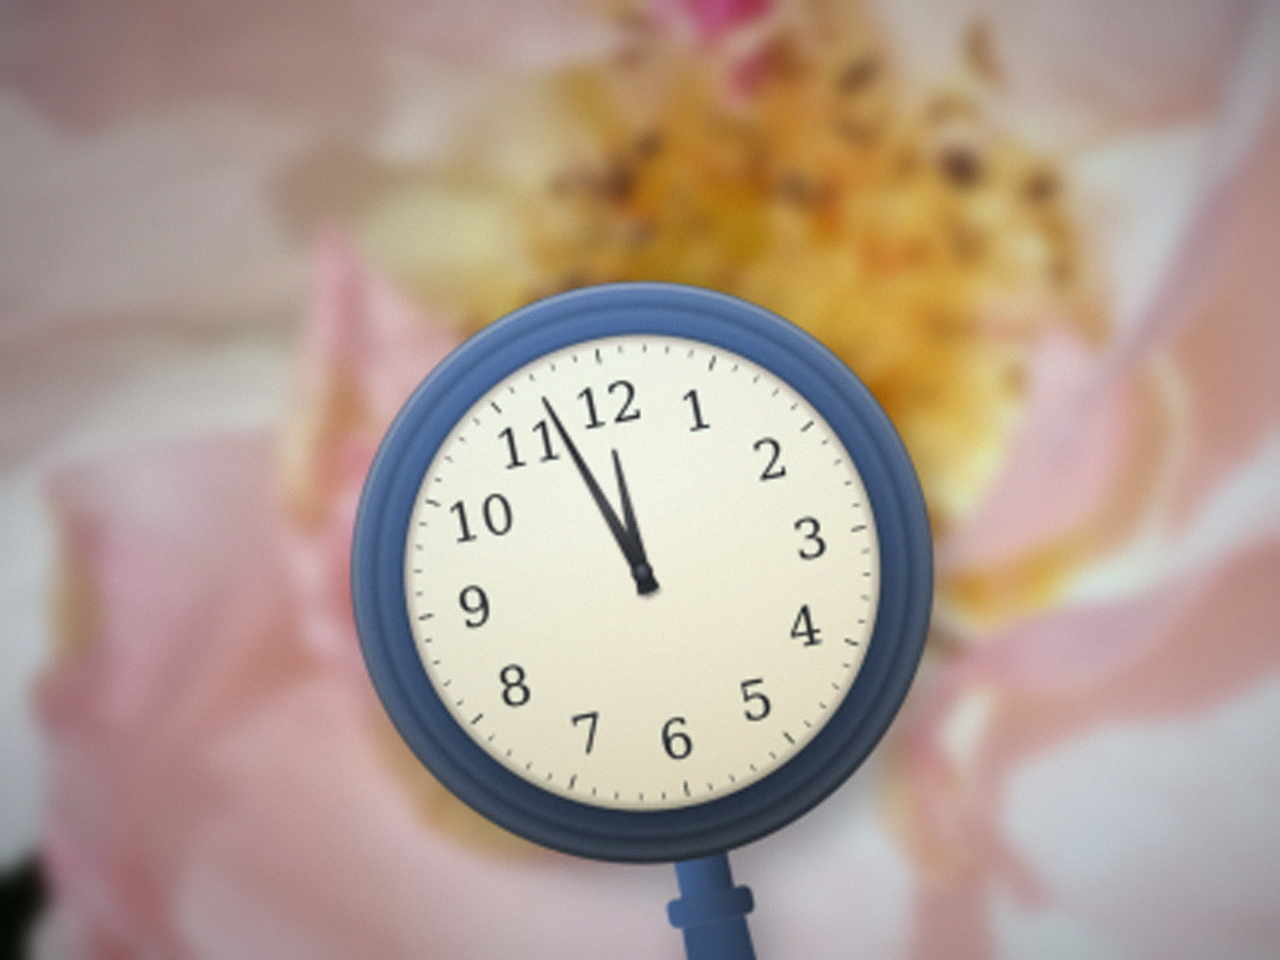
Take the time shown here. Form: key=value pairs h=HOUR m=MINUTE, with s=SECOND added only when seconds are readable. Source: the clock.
h=11 m=57
